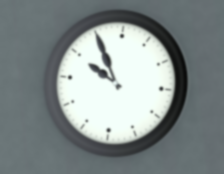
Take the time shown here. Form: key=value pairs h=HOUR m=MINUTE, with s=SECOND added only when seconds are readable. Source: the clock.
h=9 m=55
